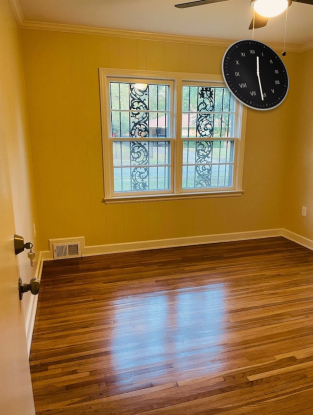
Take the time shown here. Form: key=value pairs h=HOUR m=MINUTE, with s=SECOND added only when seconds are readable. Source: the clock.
h=12 m=31
